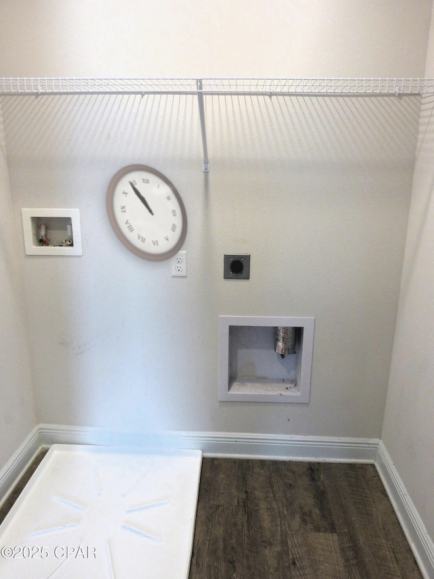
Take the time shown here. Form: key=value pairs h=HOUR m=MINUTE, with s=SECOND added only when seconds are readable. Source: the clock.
h=10 m=54
